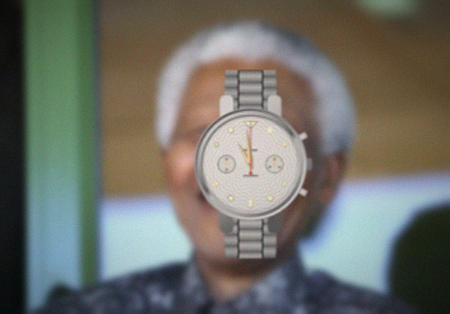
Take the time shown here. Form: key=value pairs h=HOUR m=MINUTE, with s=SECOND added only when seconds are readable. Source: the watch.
h=10 m=59
